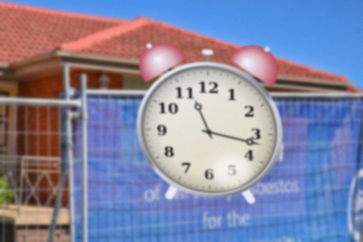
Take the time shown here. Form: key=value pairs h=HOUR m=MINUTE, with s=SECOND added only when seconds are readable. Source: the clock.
h=11 m=17
